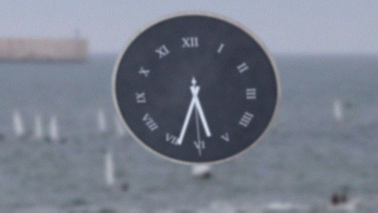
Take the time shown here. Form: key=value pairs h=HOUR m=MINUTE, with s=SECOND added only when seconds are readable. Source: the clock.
h=5 m=33 s=30
